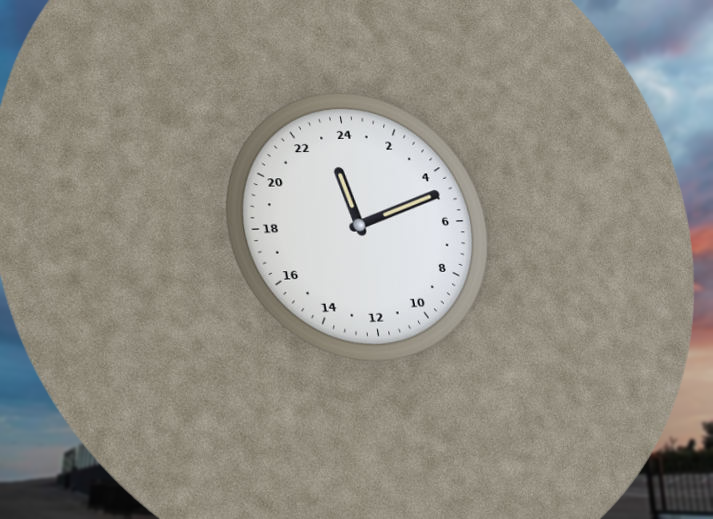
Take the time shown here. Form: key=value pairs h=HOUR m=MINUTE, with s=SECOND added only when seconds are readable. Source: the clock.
h=23 m=12
